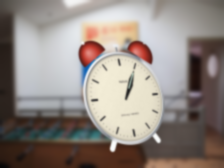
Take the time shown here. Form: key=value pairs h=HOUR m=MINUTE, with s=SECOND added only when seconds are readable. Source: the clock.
h=1 m=5
